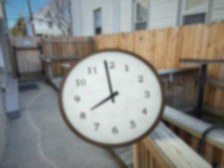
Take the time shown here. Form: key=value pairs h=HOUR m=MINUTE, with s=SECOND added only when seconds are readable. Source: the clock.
h=7 m=59
